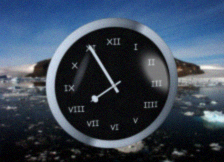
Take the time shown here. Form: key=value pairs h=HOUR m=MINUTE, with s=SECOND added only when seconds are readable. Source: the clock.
h=7 m=55
